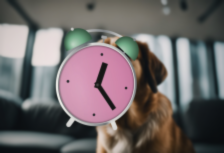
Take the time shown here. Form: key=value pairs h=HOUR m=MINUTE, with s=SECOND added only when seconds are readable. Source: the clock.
h=12 m=23
